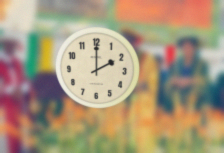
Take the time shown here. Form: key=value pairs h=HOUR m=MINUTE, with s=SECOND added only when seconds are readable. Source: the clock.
h=2 m=0
